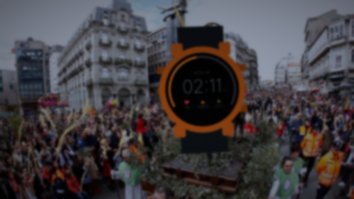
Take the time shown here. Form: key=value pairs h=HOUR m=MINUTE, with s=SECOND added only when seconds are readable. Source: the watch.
h=2 m=11
